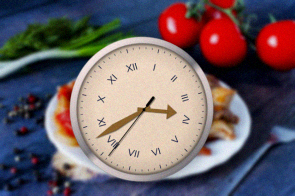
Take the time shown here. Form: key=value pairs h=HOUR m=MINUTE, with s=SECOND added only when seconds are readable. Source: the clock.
h=3 m=42 s=39
